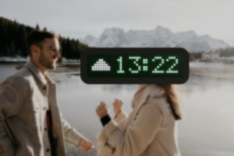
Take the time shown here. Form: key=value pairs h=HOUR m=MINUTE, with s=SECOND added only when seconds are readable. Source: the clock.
h=13 m=22
